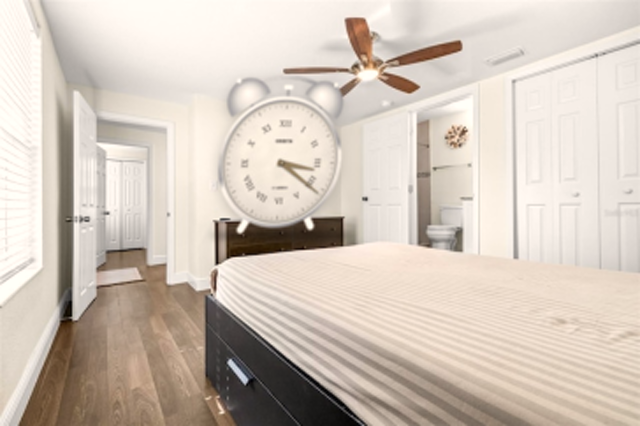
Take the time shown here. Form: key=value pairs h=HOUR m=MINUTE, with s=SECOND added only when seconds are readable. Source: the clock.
h=3 m=21
